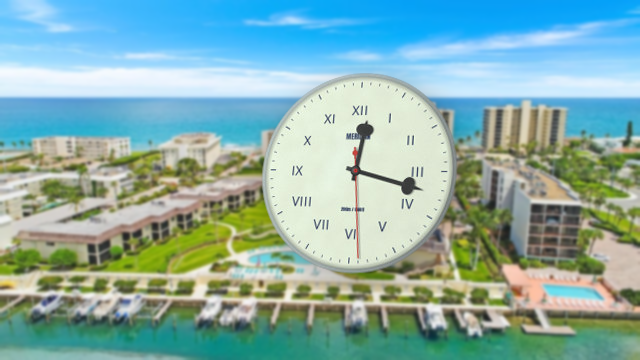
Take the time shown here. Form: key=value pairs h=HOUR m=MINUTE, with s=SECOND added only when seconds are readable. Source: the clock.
h=12 m=17 s=29
